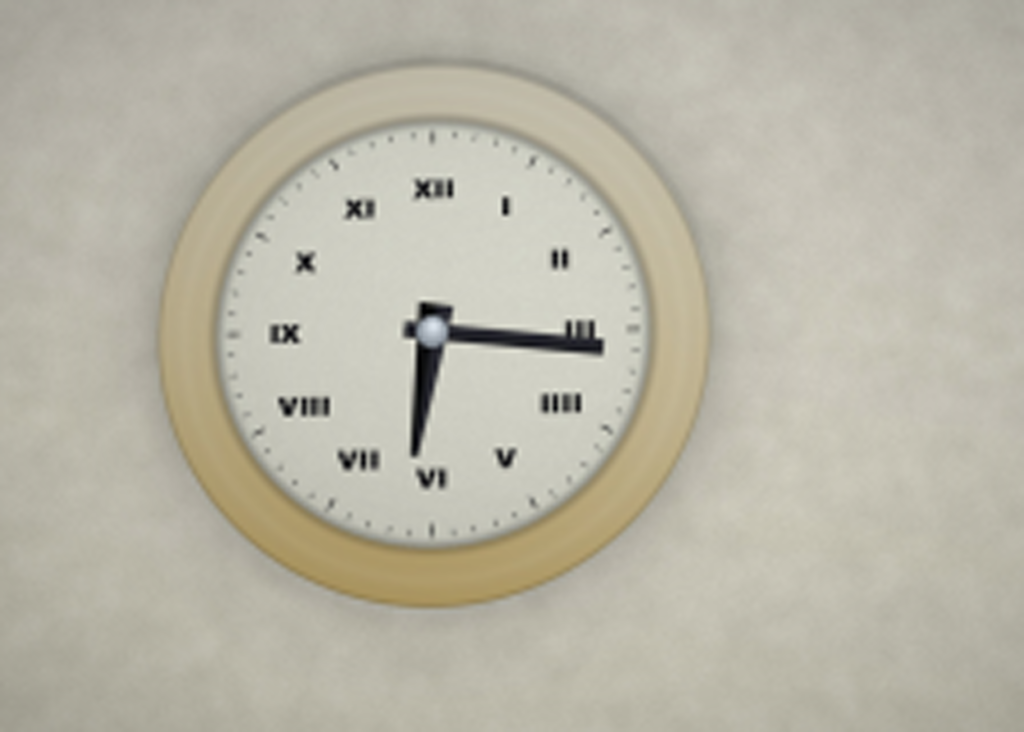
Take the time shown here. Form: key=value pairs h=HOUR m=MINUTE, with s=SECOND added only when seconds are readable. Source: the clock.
h=6 m=16
